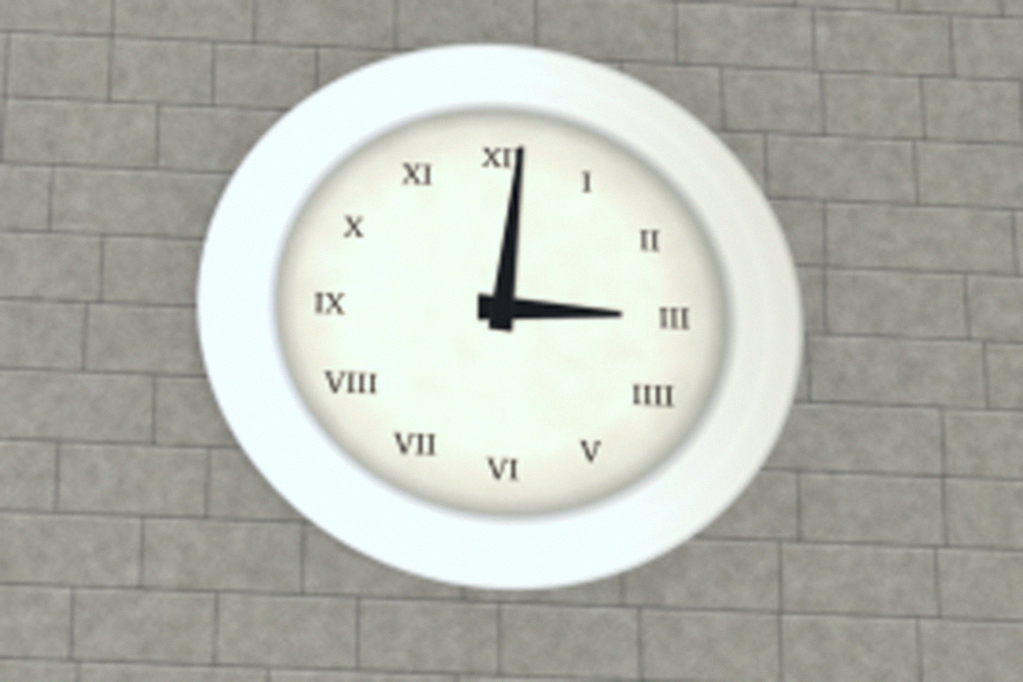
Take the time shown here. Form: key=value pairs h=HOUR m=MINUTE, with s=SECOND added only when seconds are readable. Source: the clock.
h=3 m=1
